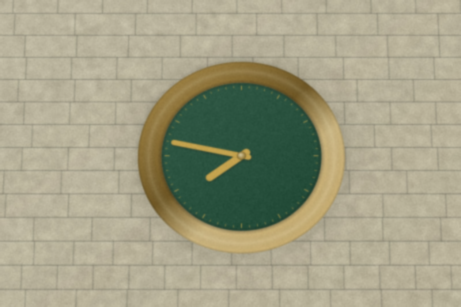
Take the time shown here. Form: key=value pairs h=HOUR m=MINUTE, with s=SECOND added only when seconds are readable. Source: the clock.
h=7 m=47
